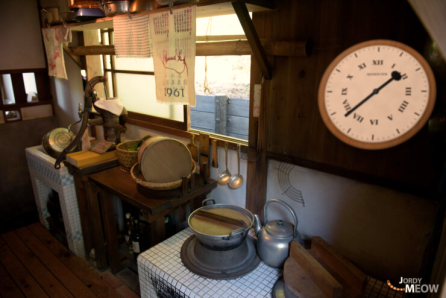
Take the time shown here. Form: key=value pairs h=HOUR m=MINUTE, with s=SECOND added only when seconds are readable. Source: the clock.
h=1 m=38
